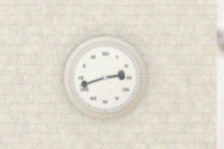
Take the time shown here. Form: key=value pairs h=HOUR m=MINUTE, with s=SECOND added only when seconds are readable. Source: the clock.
h=2 m=42
